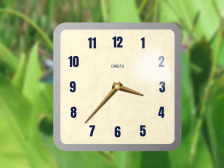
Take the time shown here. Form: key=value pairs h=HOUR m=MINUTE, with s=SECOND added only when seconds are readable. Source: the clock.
h=3 m=37
